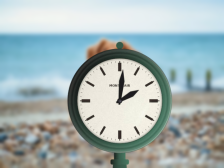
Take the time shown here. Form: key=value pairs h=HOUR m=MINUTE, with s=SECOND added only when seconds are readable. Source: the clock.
h=2 m=1
